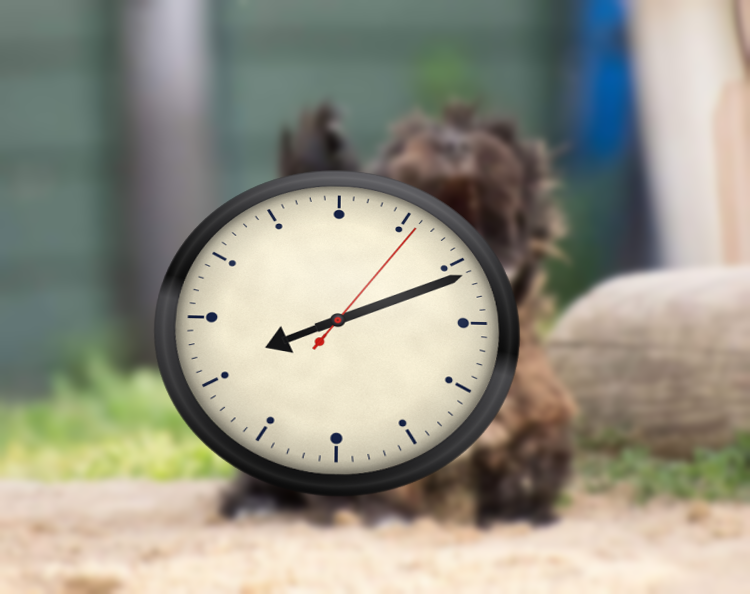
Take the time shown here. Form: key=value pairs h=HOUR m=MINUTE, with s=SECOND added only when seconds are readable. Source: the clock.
h=8 m=11 s=6
